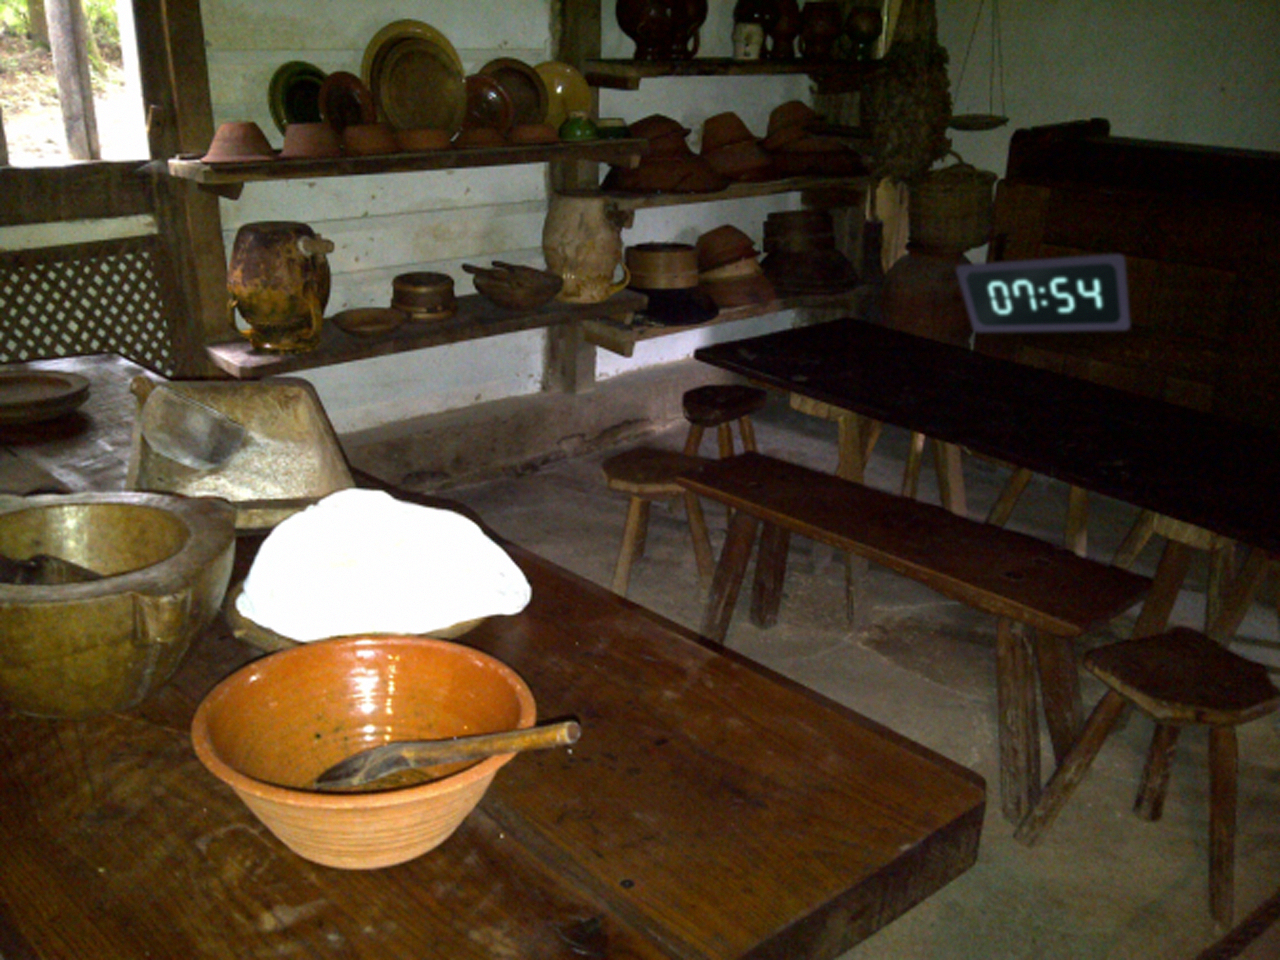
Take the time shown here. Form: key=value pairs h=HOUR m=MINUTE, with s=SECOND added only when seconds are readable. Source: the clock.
h=7 m=54
